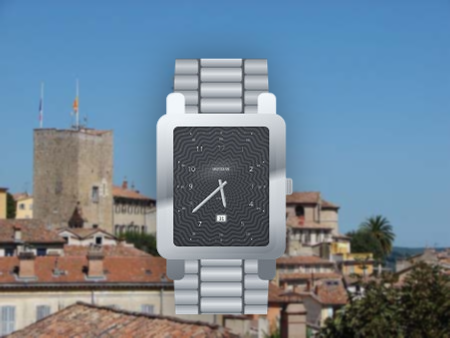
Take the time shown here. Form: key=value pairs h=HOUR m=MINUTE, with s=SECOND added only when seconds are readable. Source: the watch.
h=5 m=38
